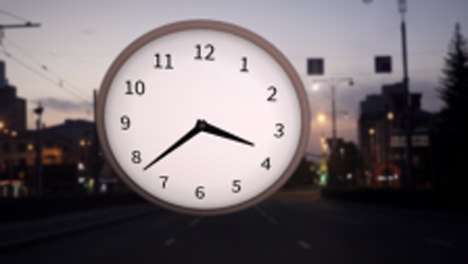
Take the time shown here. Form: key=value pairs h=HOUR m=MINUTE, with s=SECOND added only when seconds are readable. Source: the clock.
h=3 m=38
